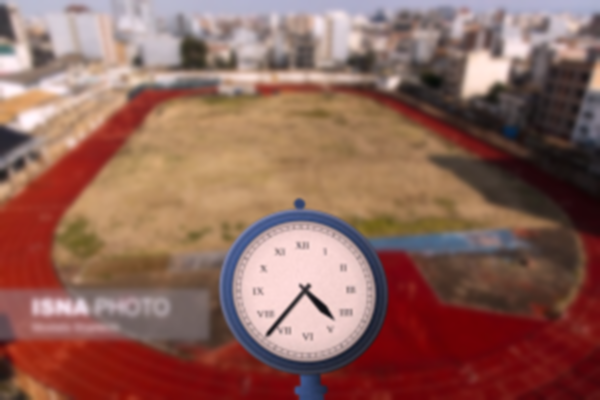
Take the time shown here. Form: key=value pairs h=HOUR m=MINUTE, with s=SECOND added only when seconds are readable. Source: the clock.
h=4 m=37
